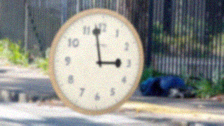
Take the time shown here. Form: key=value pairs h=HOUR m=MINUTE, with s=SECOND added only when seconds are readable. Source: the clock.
h=2 m=58
